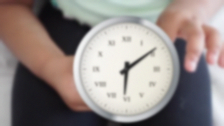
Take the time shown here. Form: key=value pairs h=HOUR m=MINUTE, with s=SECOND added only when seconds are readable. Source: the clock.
h=6 m=9
